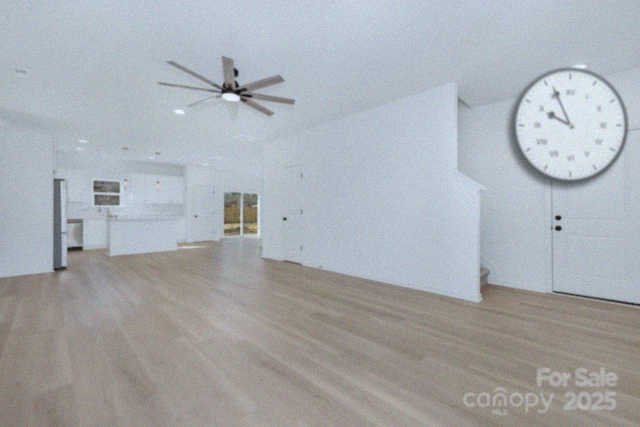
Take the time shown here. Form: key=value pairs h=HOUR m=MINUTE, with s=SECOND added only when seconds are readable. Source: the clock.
h=9 m=56
